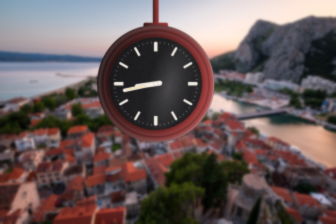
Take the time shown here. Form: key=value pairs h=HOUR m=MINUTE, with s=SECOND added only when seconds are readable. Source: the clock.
h=8 m=43
